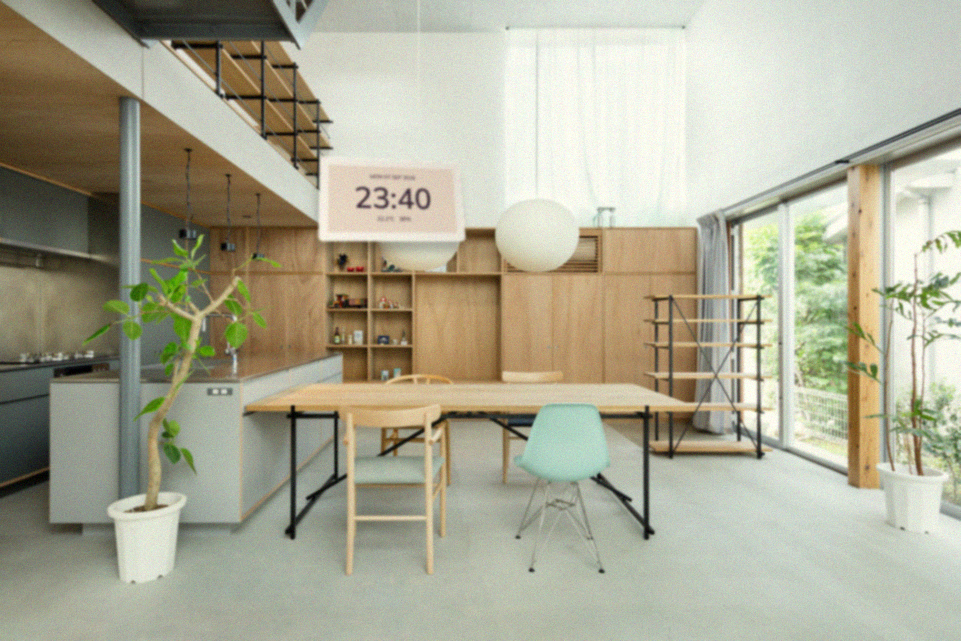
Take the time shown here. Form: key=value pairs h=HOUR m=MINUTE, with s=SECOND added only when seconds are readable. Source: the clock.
h=23 m=40
